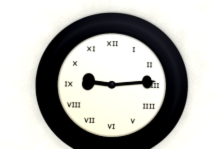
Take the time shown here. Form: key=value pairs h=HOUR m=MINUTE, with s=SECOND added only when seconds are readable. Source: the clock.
h=9 m=14
